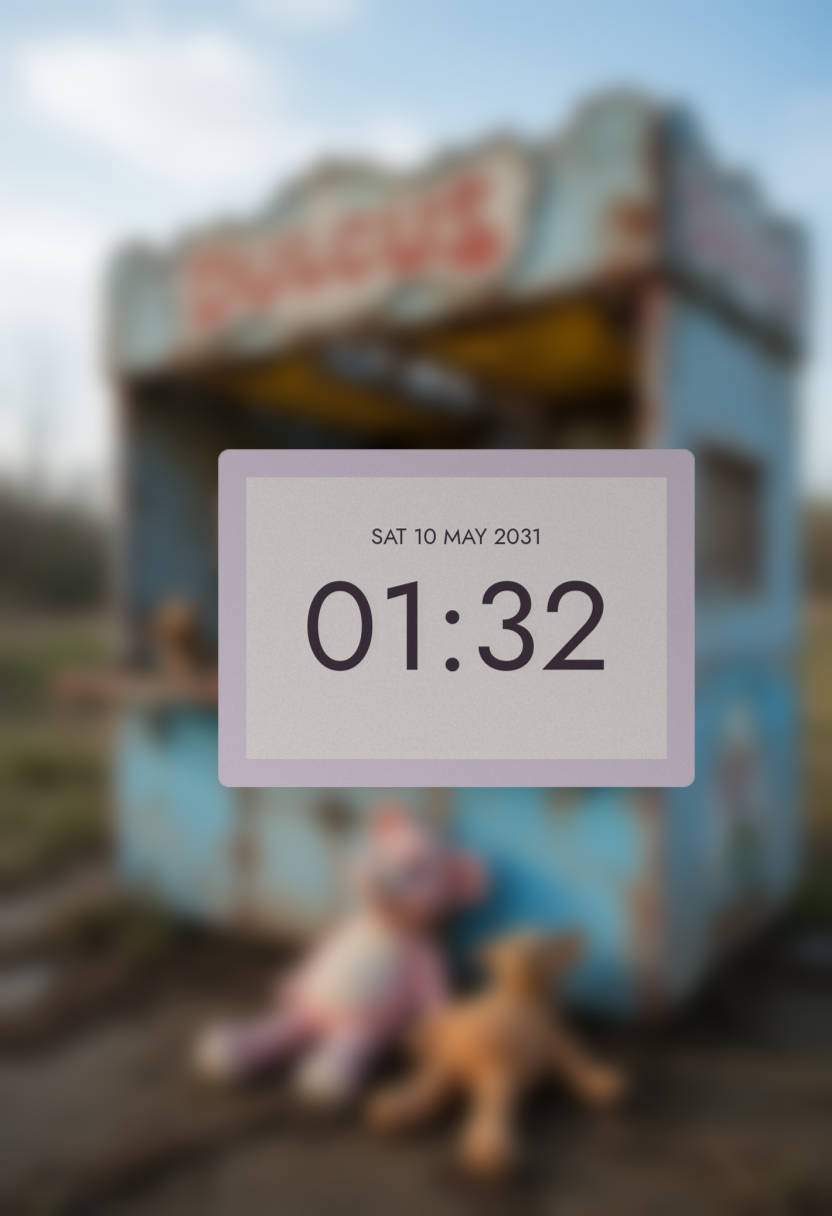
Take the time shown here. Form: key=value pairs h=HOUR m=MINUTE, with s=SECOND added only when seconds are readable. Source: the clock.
h=1 m=32
